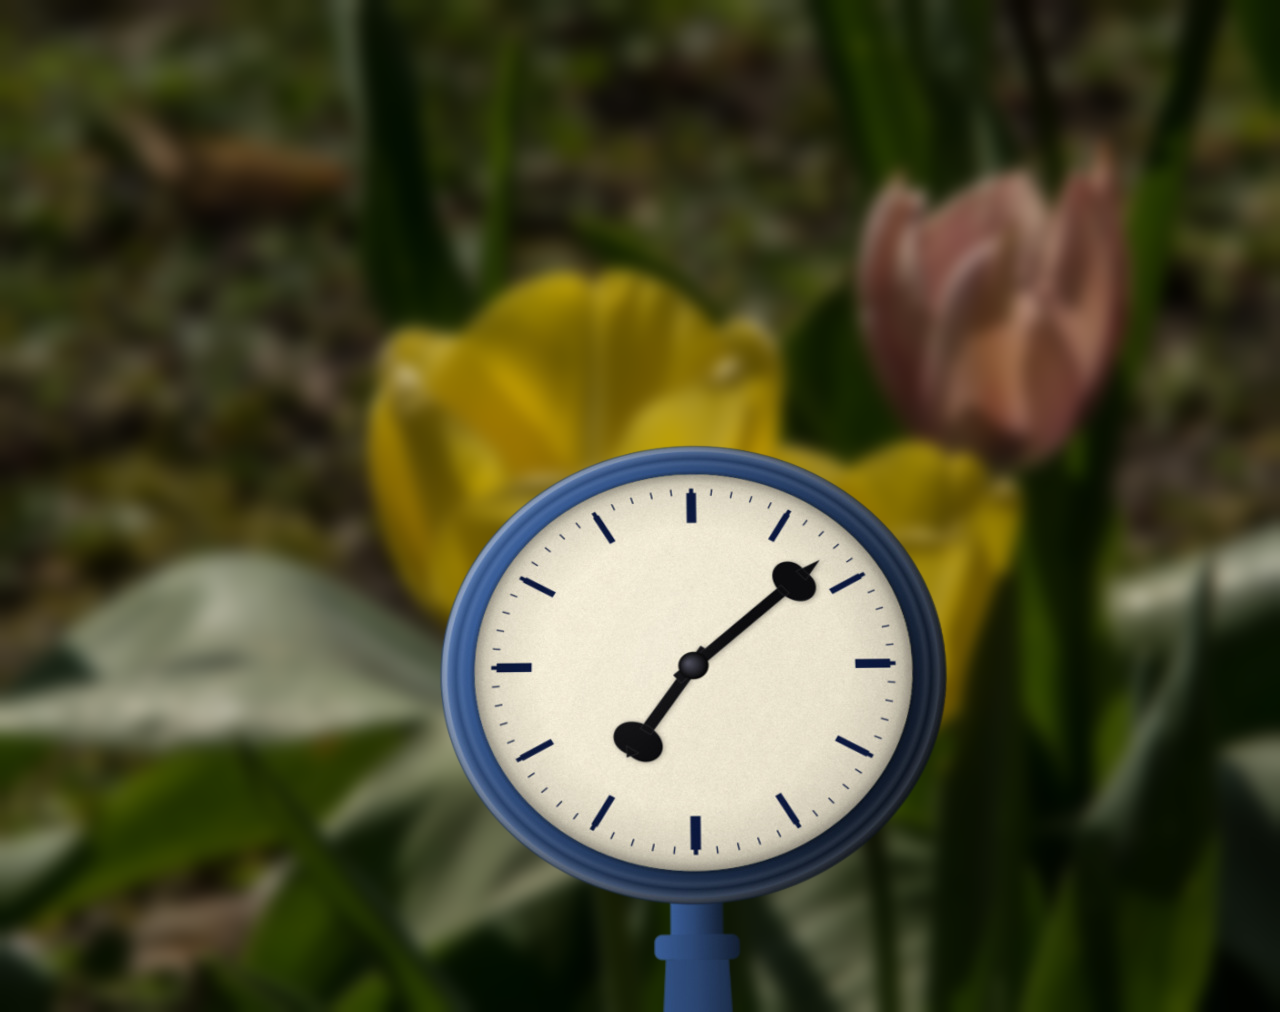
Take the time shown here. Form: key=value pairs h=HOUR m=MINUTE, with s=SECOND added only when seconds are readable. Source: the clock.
h=7 m=8
